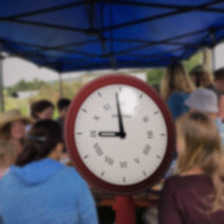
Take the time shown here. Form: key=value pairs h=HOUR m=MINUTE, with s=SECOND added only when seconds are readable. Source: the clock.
h=8 m=59
